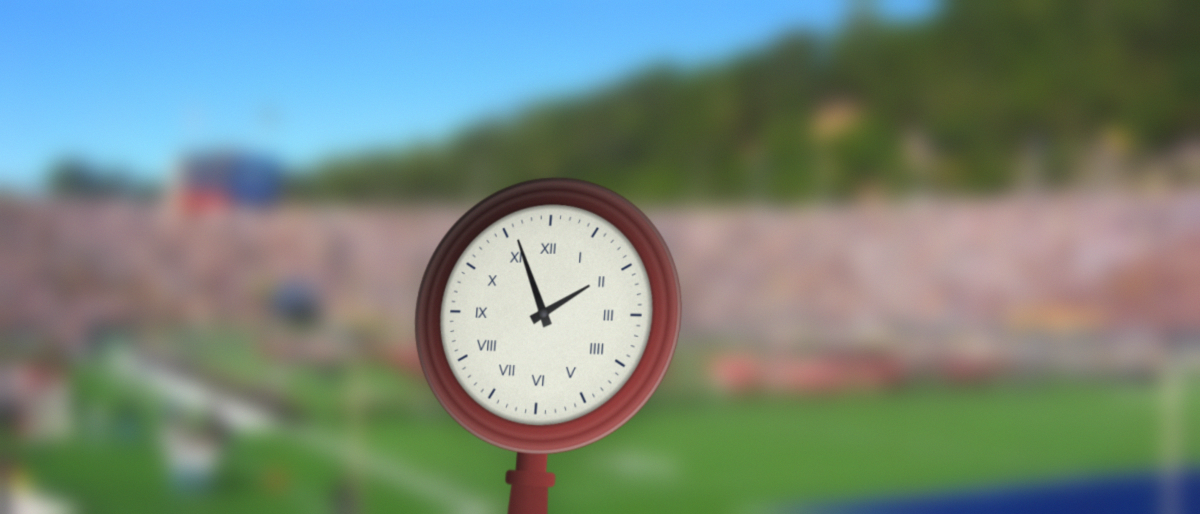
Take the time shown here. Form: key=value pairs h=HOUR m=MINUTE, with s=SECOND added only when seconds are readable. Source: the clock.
h=1 m=56
